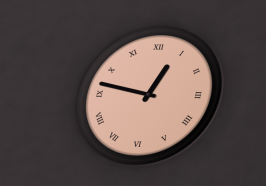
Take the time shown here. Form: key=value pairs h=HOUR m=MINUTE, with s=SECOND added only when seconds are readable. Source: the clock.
h=12 m=47
